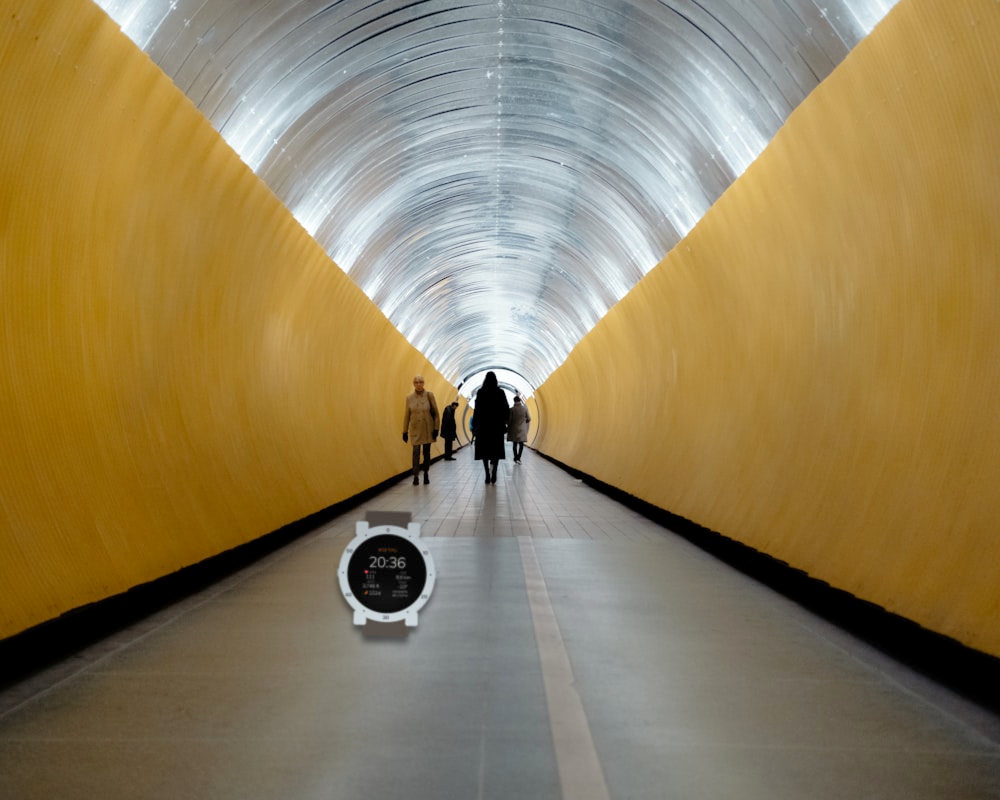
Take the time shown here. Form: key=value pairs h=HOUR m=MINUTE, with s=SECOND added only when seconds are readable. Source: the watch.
h=20 m=36
